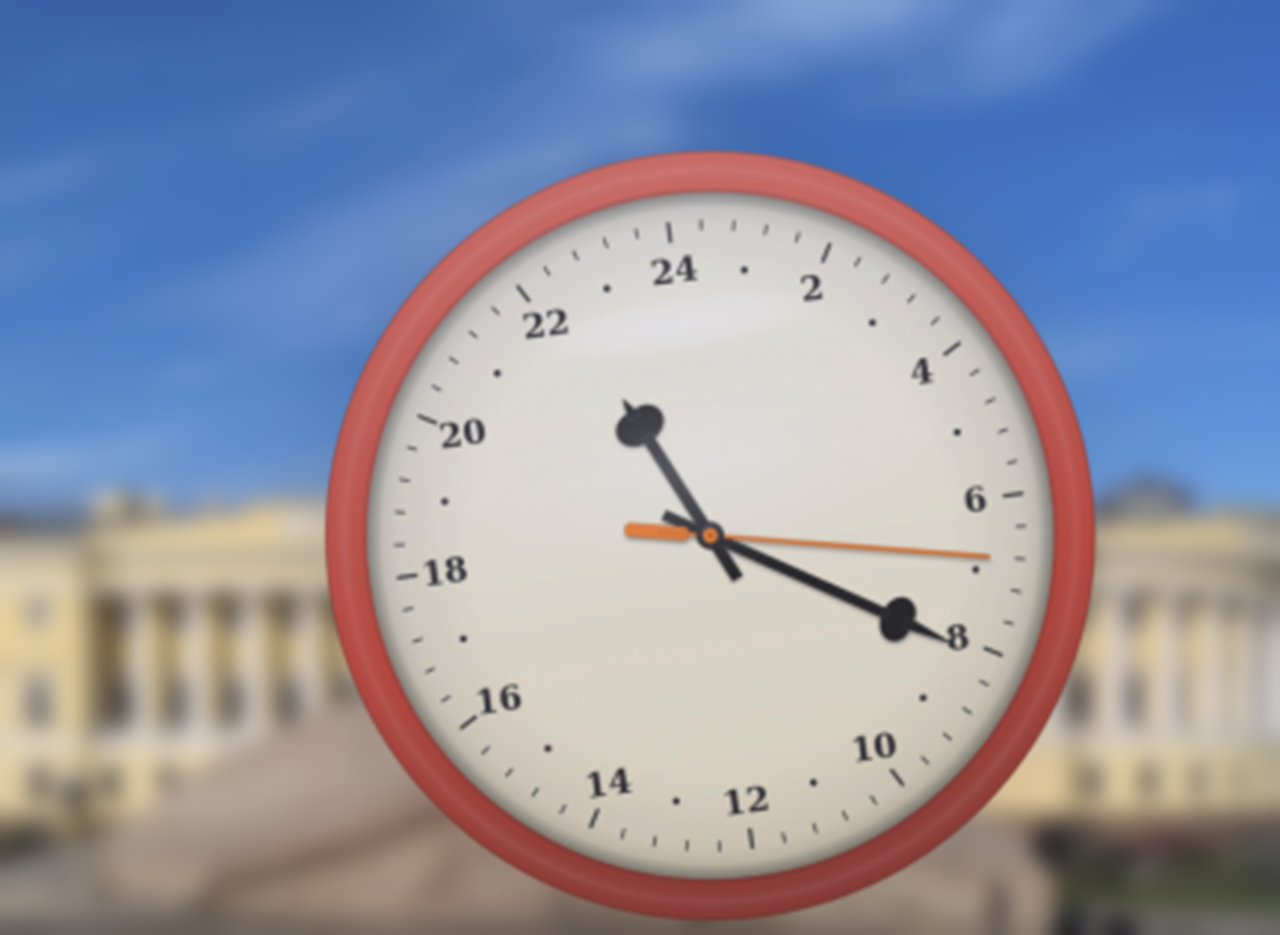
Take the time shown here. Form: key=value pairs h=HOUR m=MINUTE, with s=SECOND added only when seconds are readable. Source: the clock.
h=22 m=20 s=17
